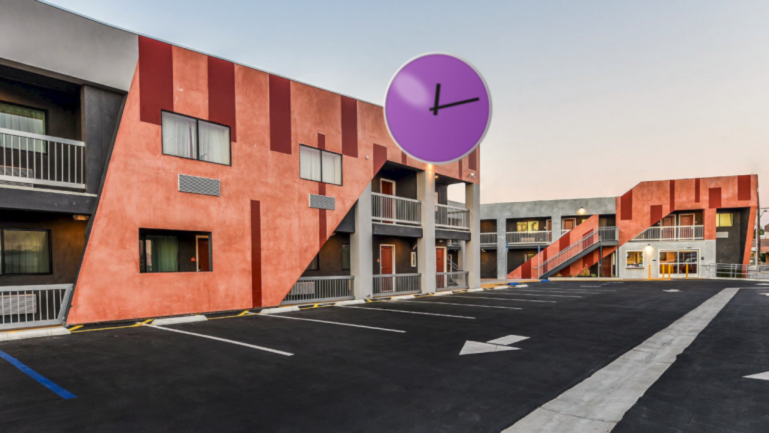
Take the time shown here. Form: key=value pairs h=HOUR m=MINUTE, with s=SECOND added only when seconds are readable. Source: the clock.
h=12 m=13
